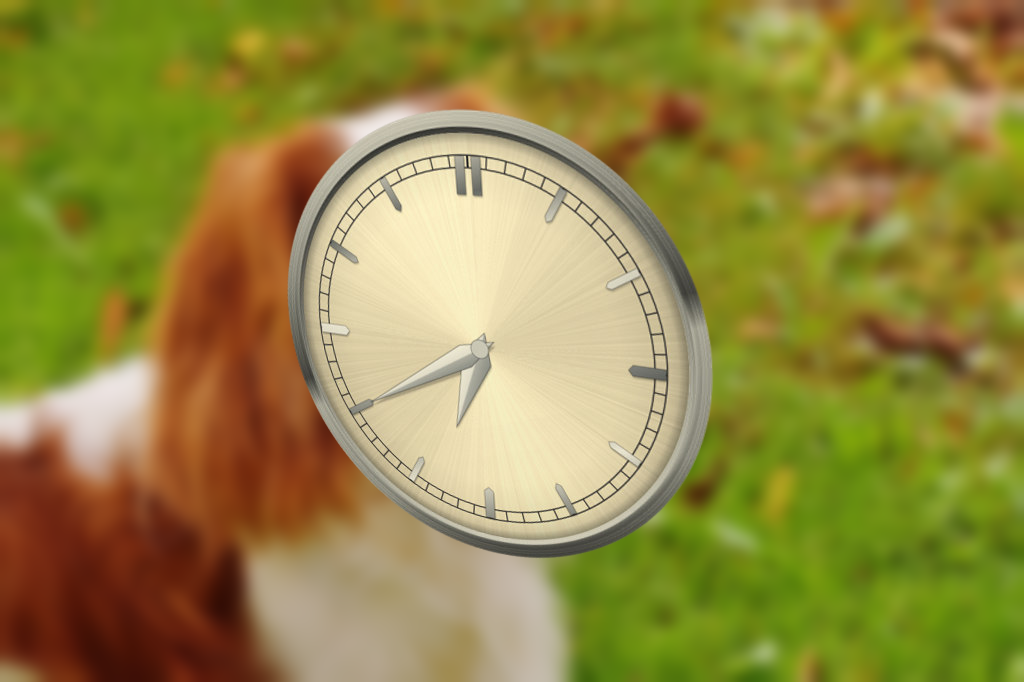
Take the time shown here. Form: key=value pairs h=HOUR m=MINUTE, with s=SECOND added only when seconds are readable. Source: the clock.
h=6 m=40
